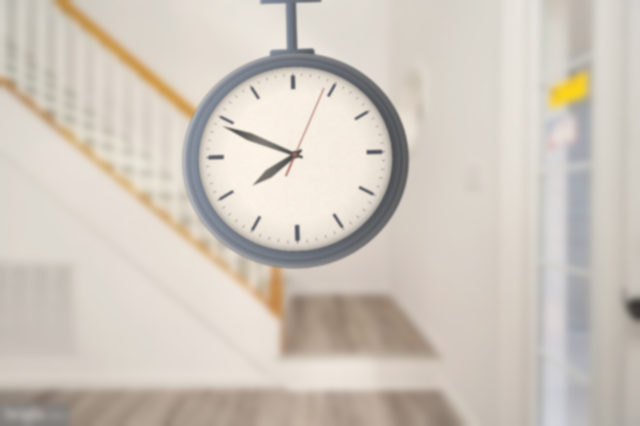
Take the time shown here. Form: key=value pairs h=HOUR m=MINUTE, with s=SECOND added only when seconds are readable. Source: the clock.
h=7 m=49 s=4
